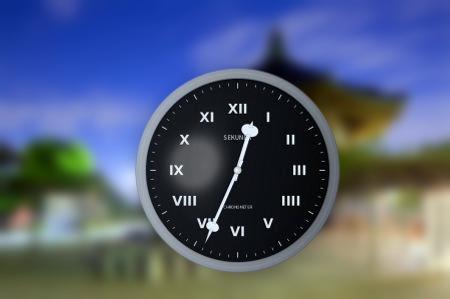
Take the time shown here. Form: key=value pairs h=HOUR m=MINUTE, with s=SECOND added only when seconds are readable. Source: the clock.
h=12 m=34
